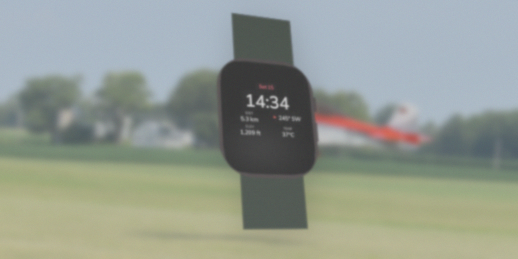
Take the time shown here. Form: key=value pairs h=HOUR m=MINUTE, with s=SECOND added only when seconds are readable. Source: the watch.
h=14 m=34
